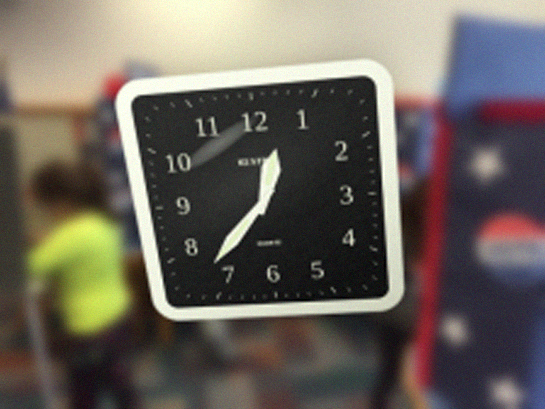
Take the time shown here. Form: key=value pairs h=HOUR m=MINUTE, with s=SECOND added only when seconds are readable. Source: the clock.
h=12 m=37
